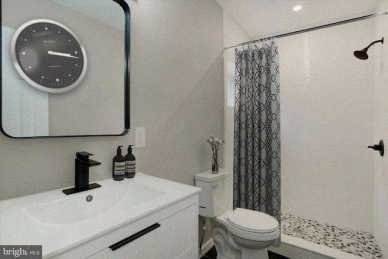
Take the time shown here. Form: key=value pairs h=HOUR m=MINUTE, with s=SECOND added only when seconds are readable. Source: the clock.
h=3 m=17
